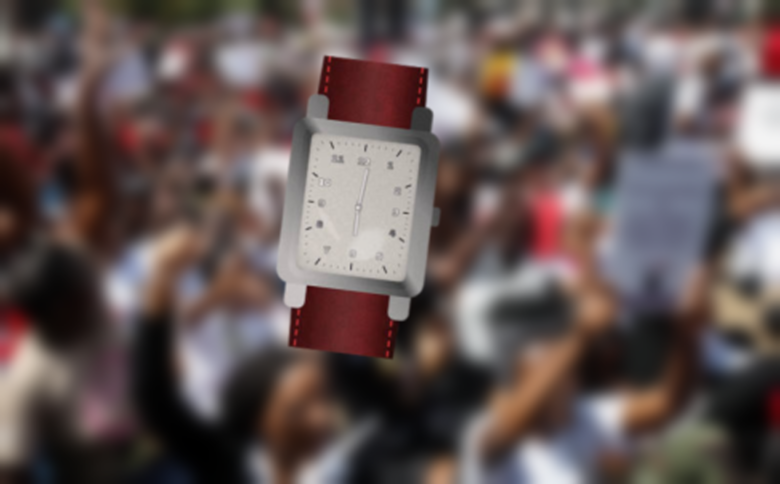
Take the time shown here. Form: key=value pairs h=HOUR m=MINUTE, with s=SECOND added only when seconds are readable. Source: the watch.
h=6 m=1
